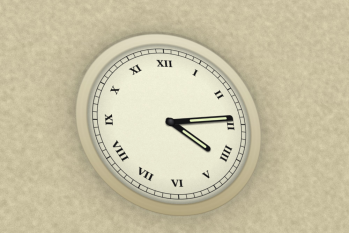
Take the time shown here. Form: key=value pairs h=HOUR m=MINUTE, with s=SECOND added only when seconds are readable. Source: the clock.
h=4 m=14
